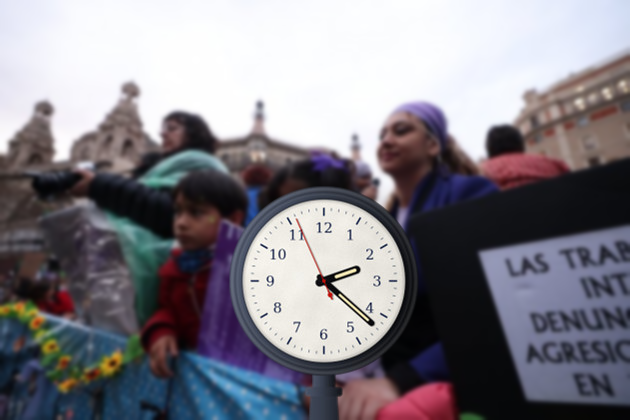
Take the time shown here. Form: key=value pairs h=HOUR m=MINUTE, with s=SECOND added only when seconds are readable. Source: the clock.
h=2 m=21 s=56
